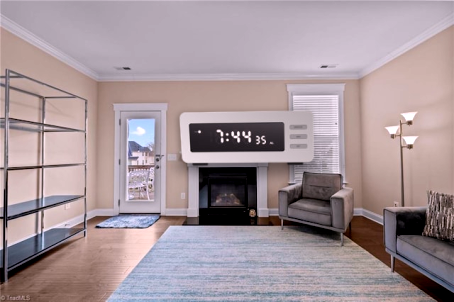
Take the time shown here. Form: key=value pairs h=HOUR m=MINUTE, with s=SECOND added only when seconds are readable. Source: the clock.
h=7 m=44 s=35
